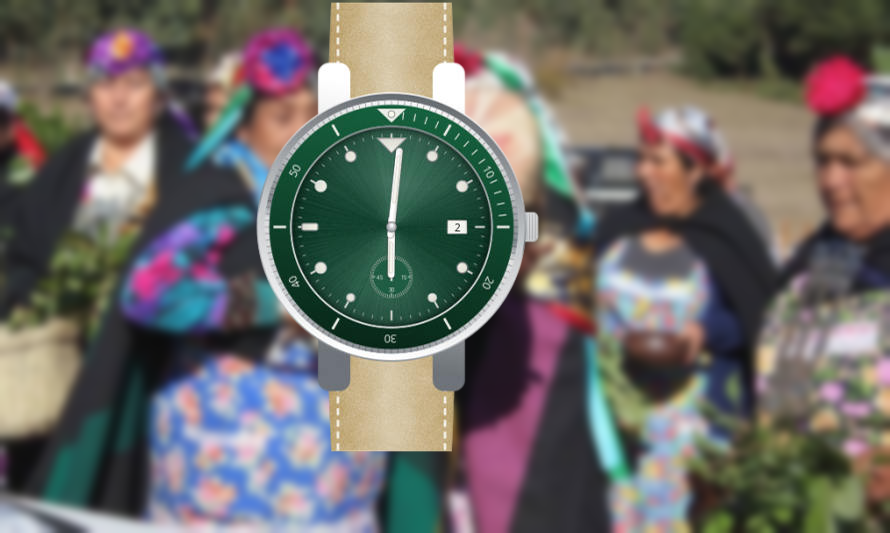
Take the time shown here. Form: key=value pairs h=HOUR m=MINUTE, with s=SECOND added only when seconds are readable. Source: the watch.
h=6 m=1
